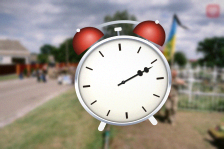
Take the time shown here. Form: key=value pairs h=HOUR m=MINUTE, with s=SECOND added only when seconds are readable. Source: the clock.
h=2 m=11
